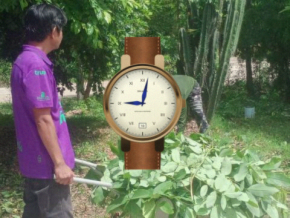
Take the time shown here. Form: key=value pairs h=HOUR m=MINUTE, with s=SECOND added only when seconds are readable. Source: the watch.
h=9 m=2
